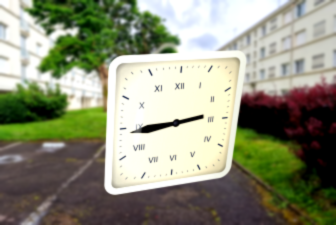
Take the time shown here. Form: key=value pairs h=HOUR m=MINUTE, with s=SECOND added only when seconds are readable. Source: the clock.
h=2 m=44
